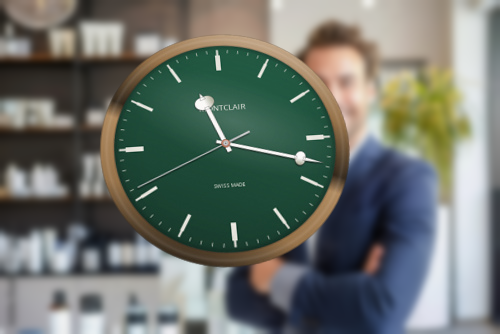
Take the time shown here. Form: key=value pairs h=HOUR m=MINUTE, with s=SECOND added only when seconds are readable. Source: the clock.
h=11 m=17 s=41
